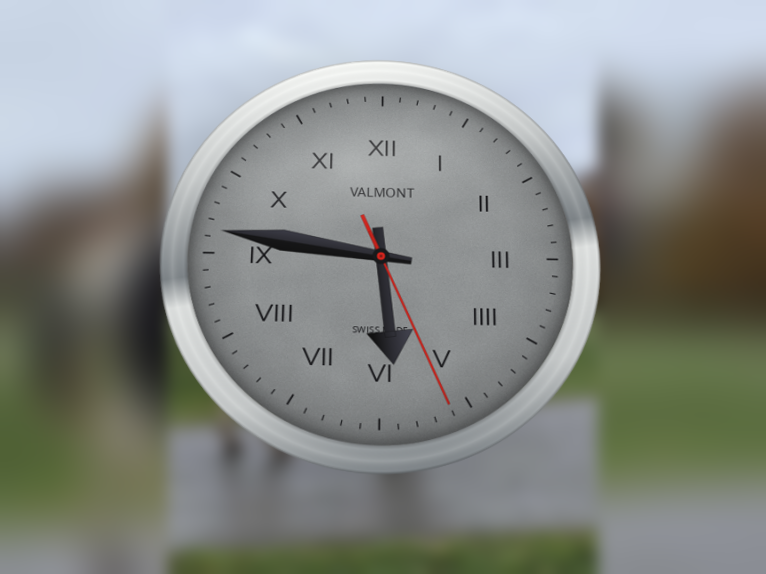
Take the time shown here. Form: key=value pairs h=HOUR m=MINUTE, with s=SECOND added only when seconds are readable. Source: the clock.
h=5 m=46 s=26
